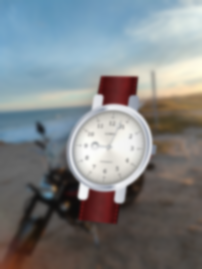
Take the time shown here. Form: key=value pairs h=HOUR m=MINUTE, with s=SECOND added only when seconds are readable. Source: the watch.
h=9 m=3
